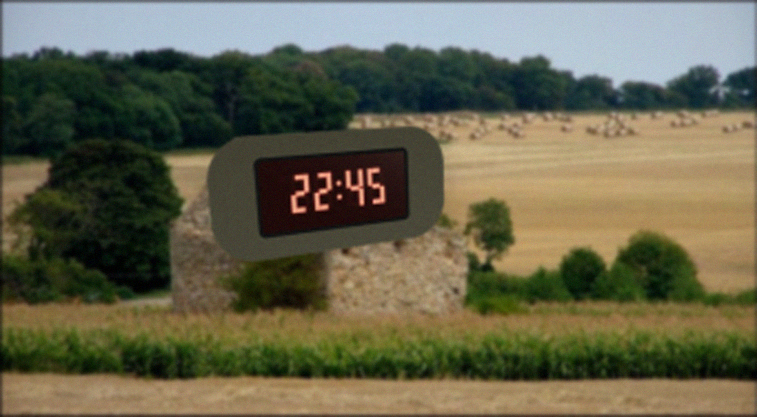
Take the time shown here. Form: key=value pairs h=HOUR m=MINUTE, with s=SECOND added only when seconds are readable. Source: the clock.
h=22 m=45
